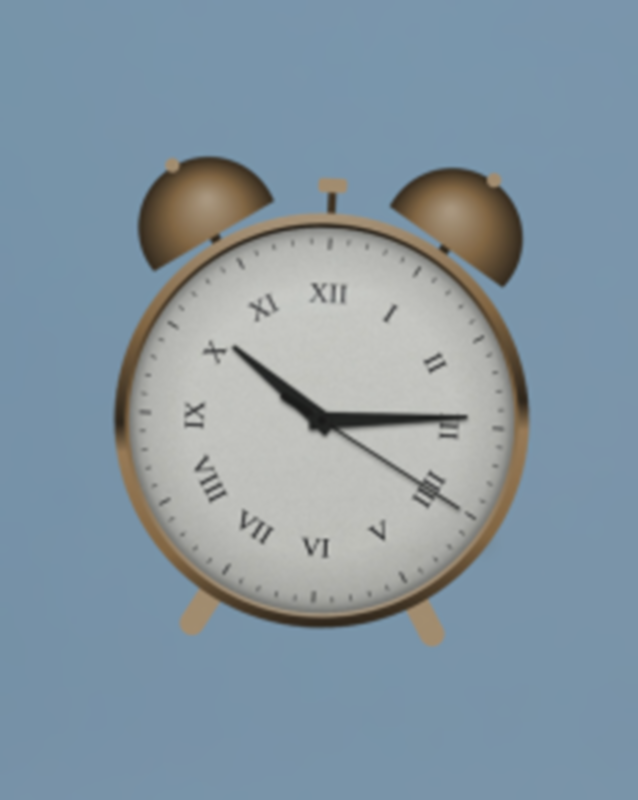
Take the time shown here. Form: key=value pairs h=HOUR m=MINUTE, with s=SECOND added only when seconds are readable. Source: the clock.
h=10 m=14 s=20
